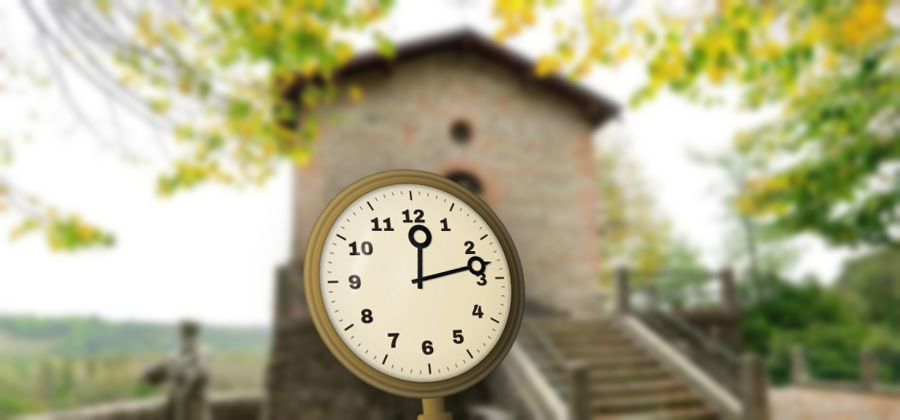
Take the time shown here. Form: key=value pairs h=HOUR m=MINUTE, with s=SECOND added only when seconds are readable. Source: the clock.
h=12 m=13
